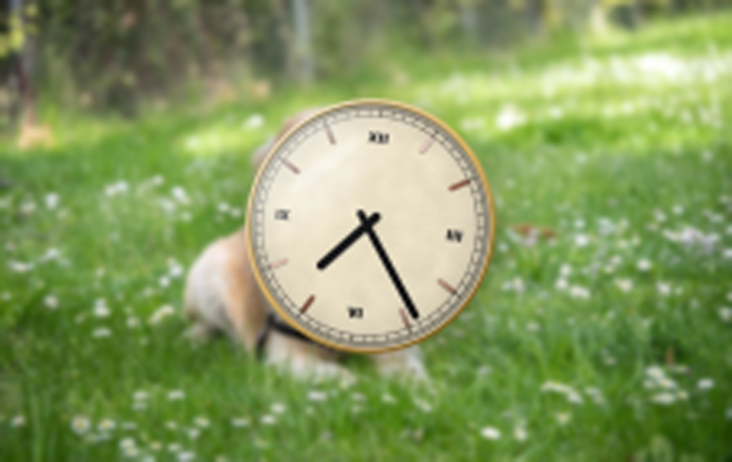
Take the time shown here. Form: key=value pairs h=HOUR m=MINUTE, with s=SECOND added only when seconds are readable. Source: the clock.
h=7 m=24
